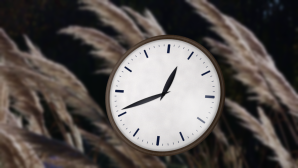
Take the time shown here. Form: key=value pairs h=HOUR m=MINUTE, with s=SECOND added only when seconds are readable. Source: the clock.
h=12 m=41
